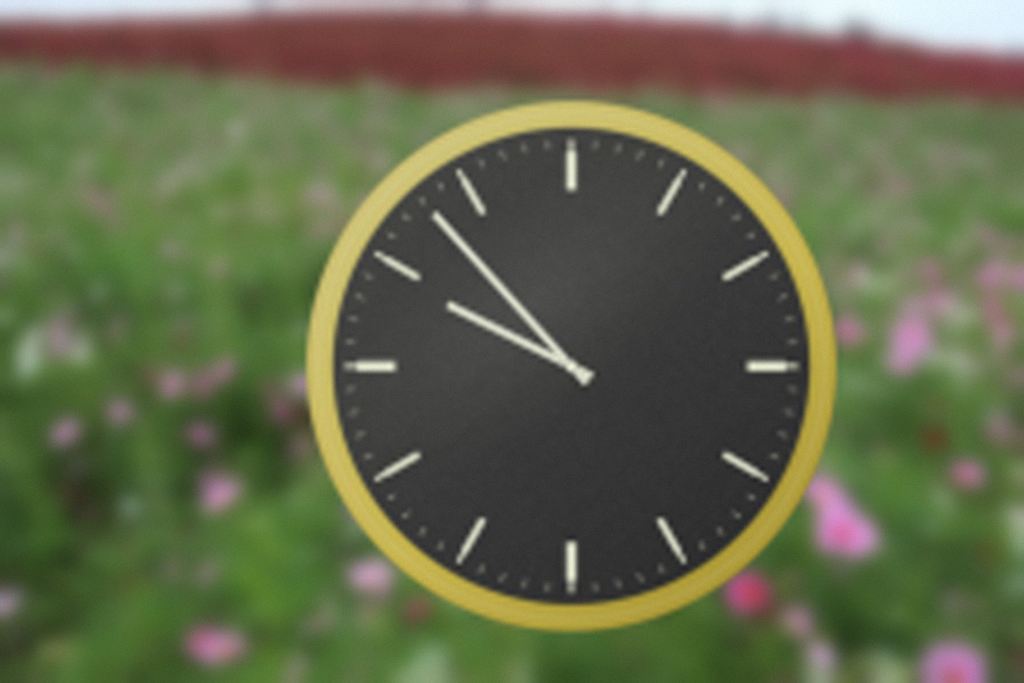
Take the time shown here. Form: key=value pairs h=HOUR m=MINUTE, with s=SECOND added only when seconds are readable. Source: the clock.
h=9 m=53
